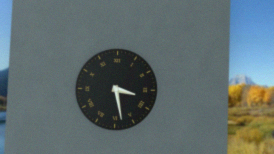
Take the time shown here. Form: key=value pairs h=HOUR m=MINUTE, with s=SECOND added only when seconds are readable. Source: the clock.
h=3 m=28
